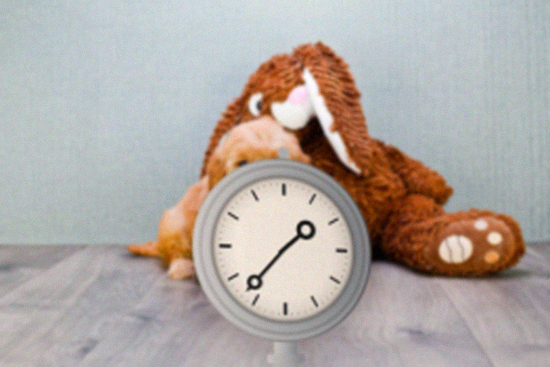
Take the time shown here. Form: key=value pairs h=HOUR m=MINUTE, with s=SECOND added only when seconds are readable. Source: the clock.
h=1 m=37
